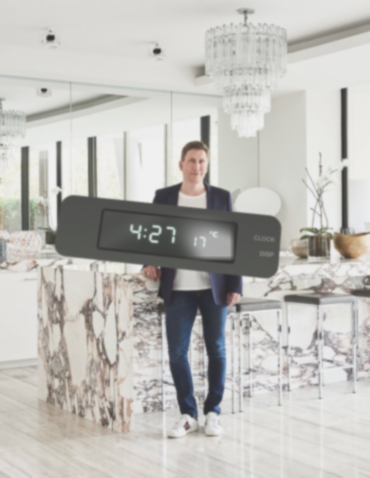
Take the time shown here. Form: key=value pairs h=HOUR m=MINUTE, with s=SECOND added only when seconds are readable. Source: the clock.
h=4 m=27
